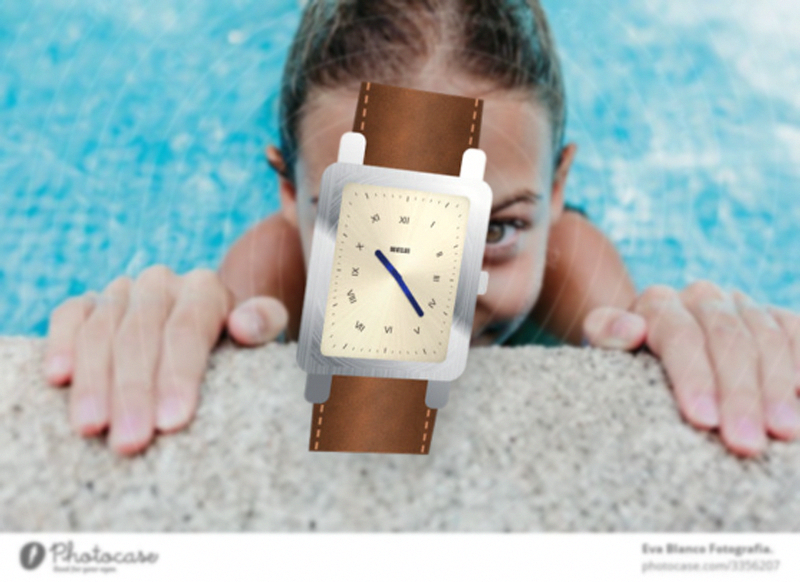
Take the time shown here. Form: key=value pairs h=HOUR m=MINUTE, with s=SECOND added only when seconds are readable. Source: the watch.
h=10 m=23
